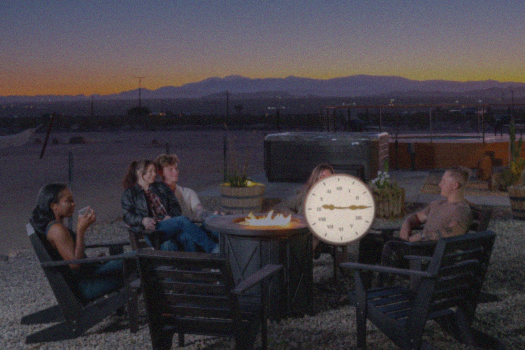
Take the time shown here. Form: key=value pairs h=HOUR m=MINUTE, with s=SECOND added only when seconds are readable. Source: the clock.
h=9 m=15
